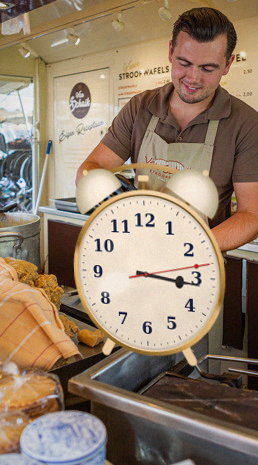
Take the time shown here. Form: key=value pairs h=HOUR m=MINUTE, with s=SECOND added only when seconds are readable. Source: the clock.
h=3 m=16 s=13
